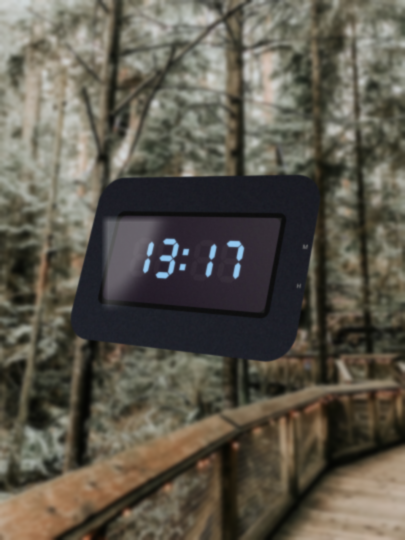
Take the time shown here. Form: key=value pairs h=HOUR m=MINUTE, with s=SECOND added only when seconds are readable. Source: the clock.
h=13 m=17
